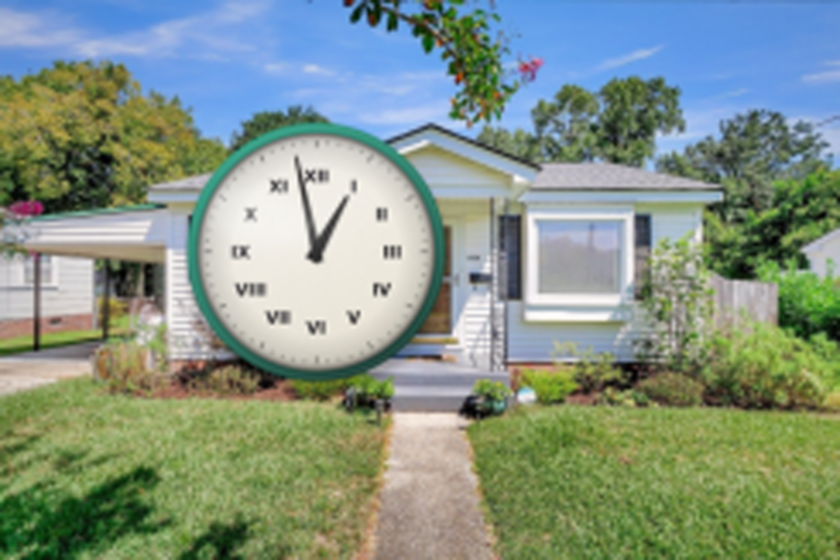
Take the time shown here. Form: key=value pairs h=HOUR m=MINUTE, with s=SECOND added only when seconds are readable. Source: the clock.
h=12 m=58
